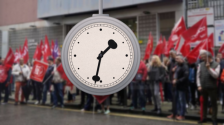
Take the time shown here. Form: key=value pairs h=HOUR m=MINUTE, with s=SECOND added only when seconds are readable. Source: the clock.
h=1 m=32
